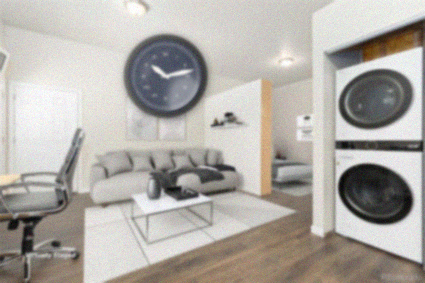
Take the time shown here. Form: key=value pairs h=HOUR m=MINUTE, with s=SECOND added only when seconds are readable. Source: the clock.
h=10 m=13
